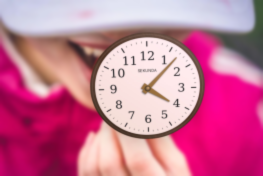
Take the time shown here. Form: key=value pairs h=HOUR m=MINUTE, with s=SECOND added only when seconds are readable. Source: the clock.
h=4 m=7
